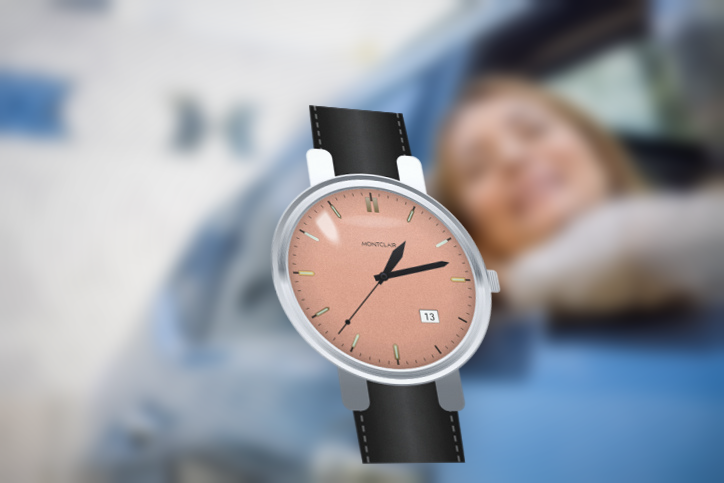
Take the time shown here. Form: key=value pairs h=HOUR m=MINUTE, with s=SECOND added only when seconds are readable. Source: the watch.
h=1 m=12 s=37
